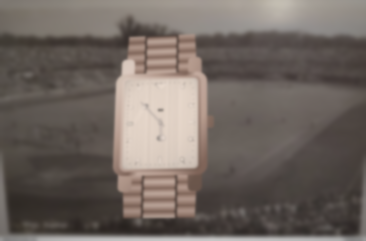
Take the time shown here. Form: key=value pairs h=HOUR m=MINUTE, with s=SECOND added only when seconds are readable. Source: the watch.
h=5 m=53
